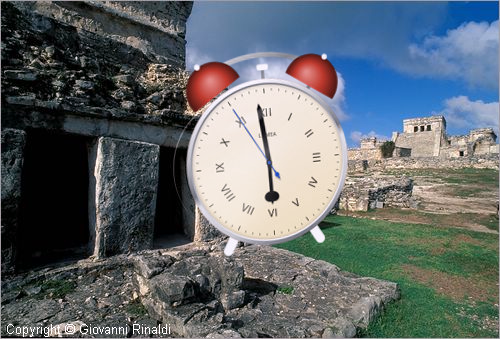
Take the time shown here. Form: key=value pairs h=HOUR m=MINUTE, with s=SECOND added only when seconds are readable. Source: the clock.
h=5 m=58 s=55
